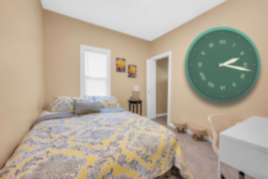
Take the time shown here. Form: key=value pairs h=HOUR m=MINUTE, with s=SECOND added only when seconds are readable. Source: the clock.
h=2 m=17
